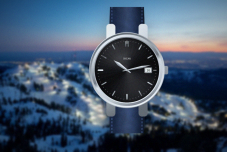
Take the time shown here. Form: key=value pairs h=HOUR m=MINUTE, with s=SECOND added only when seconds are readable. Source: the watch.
h=10 m=13
